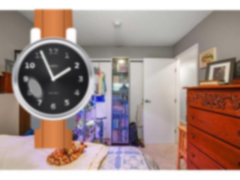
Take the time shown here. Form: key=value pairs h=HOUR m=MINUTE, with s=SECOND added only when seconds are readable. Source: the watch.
h=1 m=56
